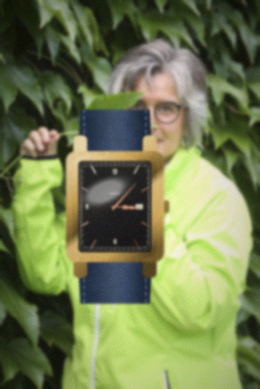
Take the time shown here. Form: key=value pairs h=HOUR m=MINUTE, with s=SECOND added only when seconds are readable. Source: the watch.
h=3 m=7
